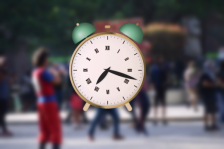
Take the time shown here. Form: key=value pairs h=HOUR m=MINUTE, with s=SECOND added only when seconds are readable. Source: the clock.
h=7 m=18
